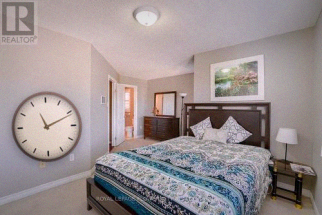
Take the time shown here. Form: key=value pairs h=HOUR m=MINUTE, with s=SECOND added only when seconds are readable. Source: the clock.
h=11 m=11
